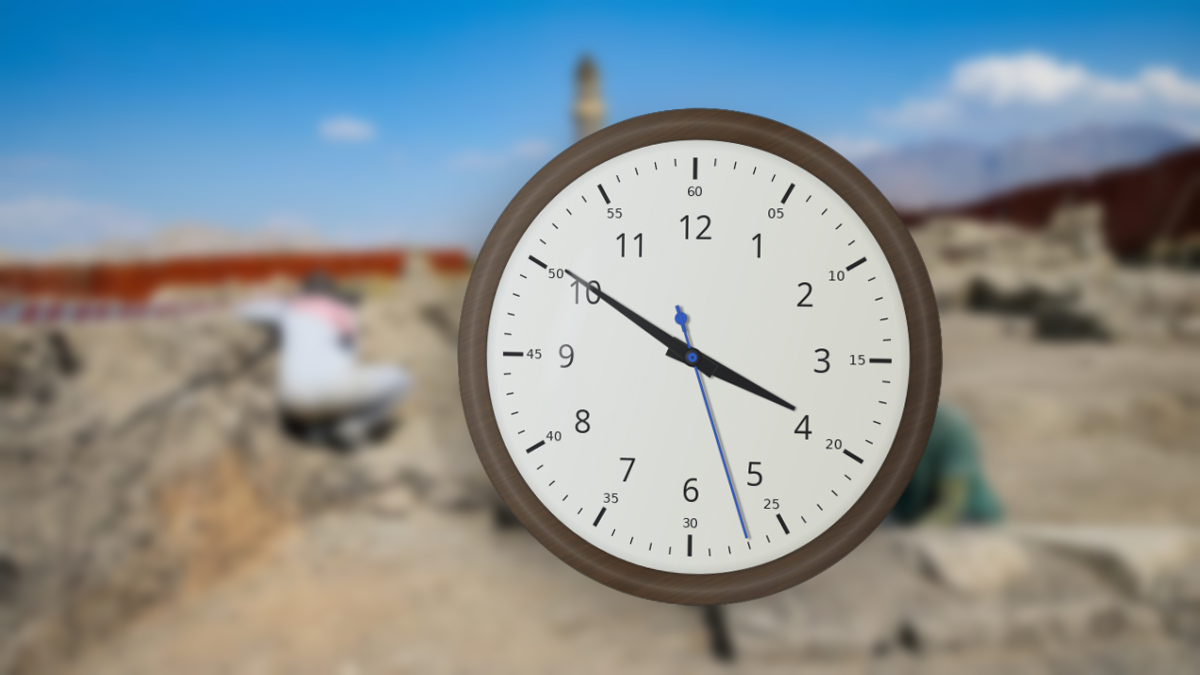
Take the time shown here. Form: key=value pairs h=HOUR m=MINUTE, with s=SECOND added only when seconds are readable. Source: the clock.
h=3 m=50 s=27
